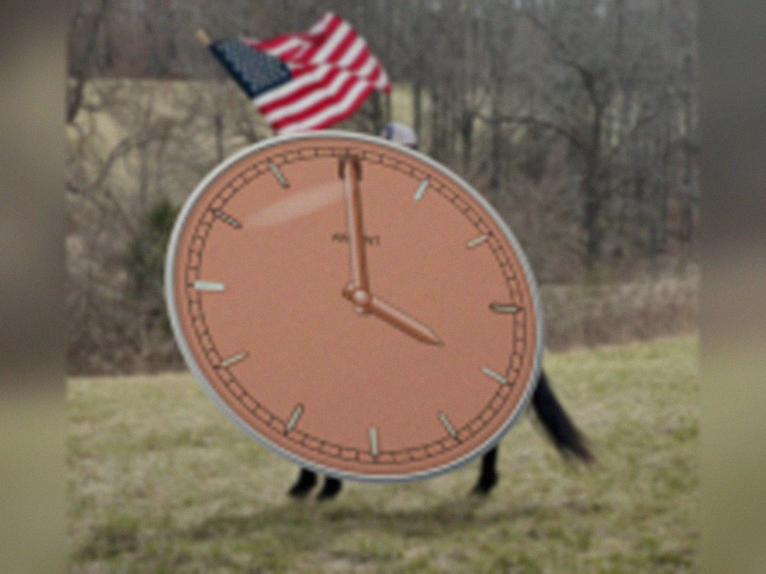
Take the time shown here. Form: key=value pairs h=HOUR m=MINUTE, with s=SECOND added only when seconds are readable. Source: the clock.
h=4 m=0
